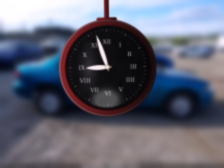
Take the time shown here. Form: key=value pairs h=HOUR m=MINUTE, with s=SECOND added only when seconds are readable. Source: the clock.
h=8 m=57
